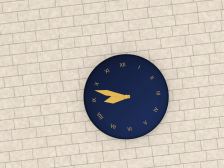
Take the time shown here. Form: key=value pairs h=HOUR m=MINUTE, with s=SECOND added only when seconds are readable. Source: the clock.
h=8 m=48
